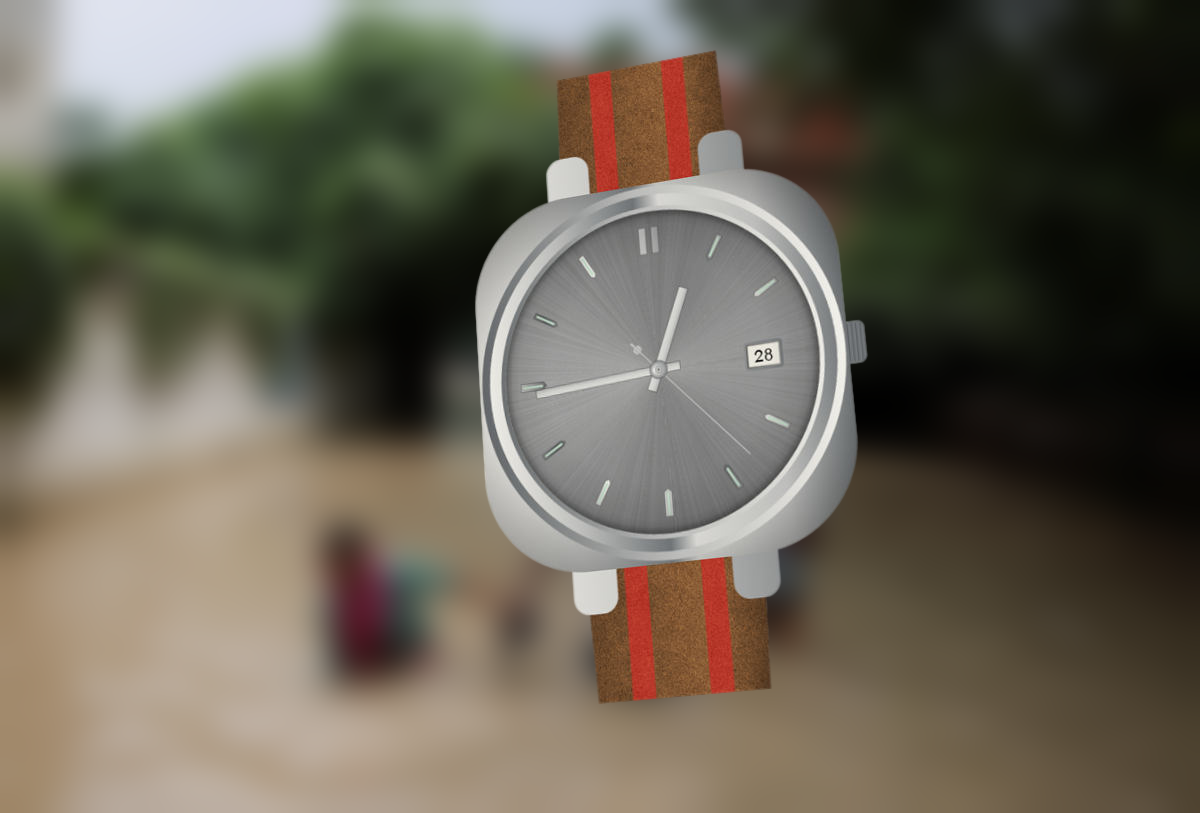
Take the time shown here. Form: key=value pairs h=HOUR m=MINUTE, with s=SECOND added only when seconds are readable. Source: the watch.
h=12 m=44 s=23
